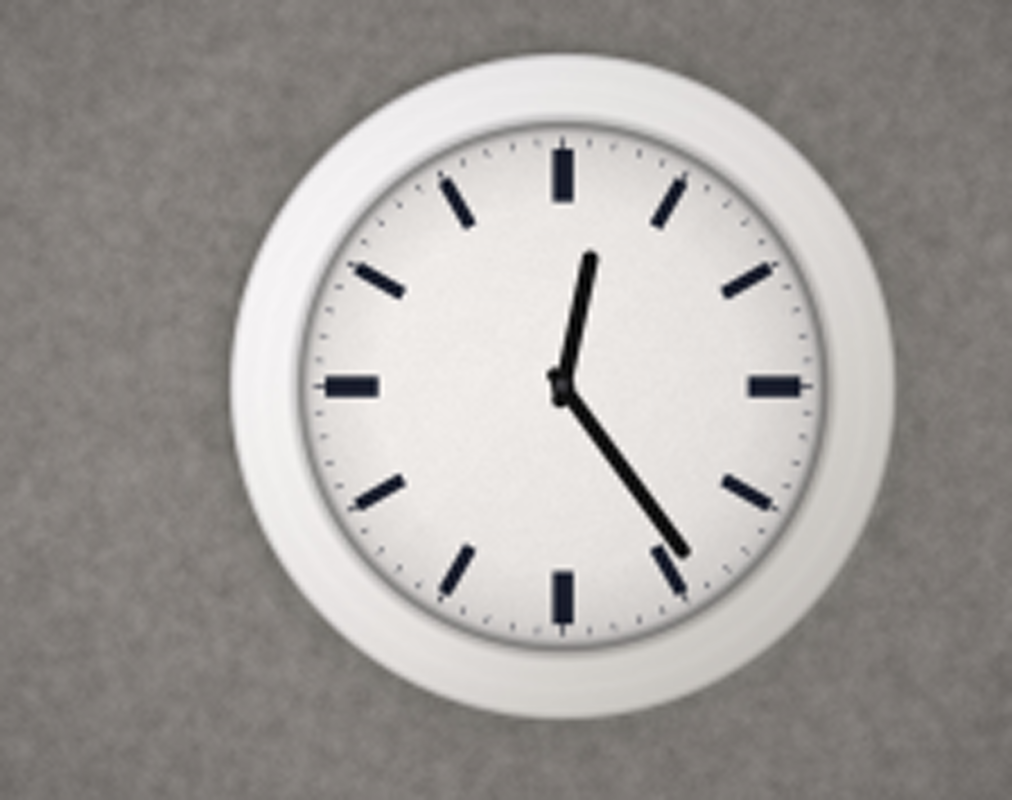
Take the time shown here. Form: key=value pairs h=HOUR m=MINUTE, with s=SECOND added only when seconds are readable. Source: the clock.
h=12 m=24
